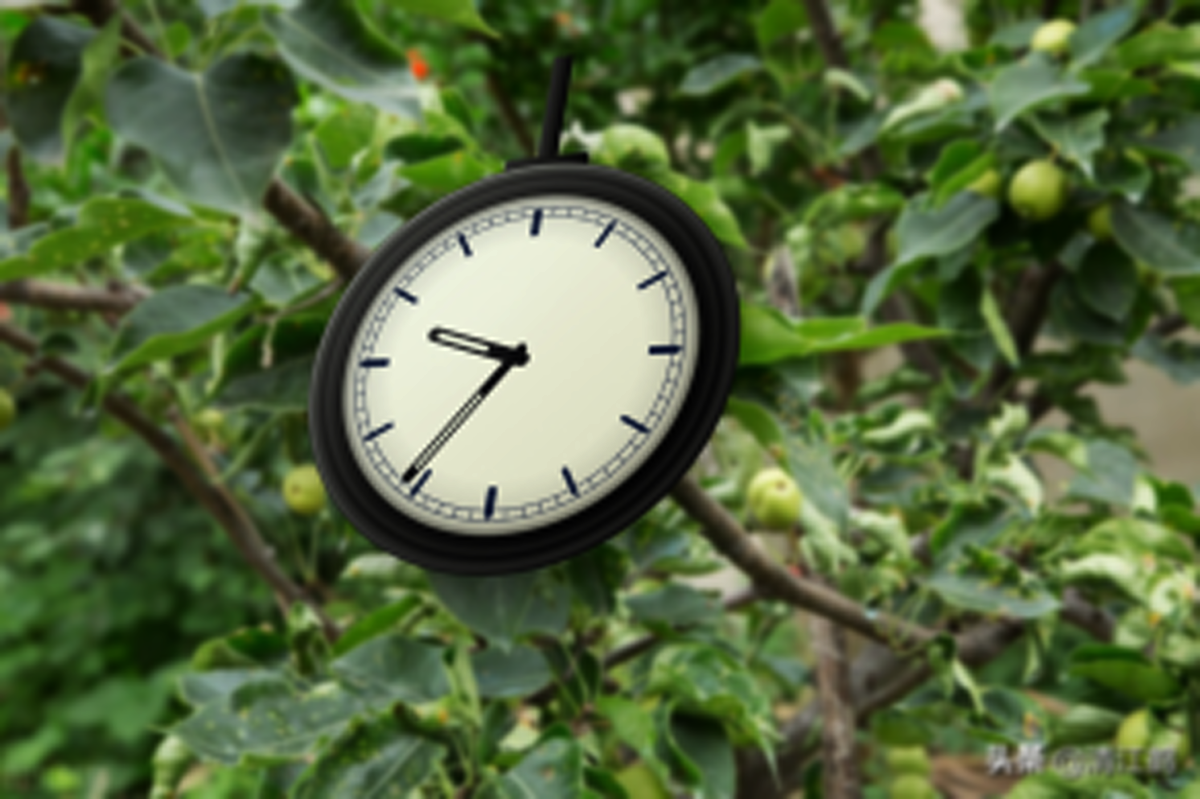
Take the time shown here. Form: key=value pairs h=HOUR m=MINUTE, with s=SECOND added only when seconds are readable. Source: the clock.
h=9 m=36
